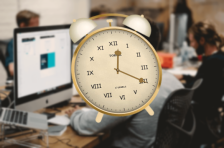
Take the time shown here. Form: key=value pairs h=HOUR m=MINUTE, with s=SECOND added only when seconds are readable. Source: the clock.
h=12 m=20
